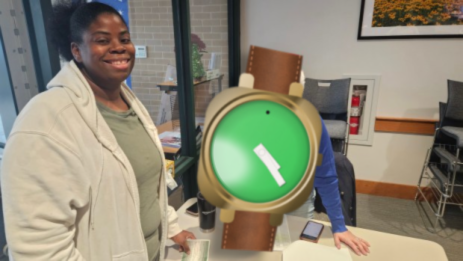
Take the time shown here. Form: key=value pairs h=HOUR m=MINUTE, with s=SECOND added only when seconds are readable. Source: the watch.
h=4 m=23
